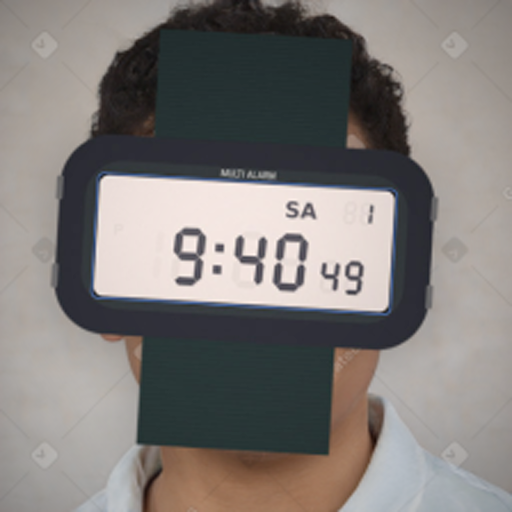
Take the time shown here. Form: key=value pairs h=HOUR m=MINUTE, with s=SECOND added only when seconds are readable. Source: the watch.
h=9 m=40 s=49
